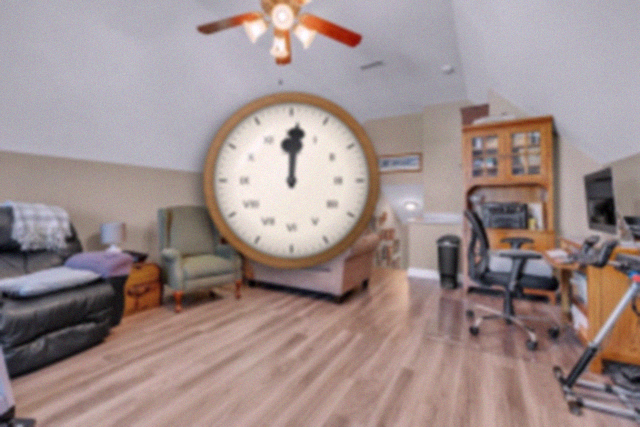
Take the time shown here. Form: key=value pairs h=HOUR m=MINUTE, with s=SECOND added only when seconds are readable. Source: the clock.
h=12 m=1
